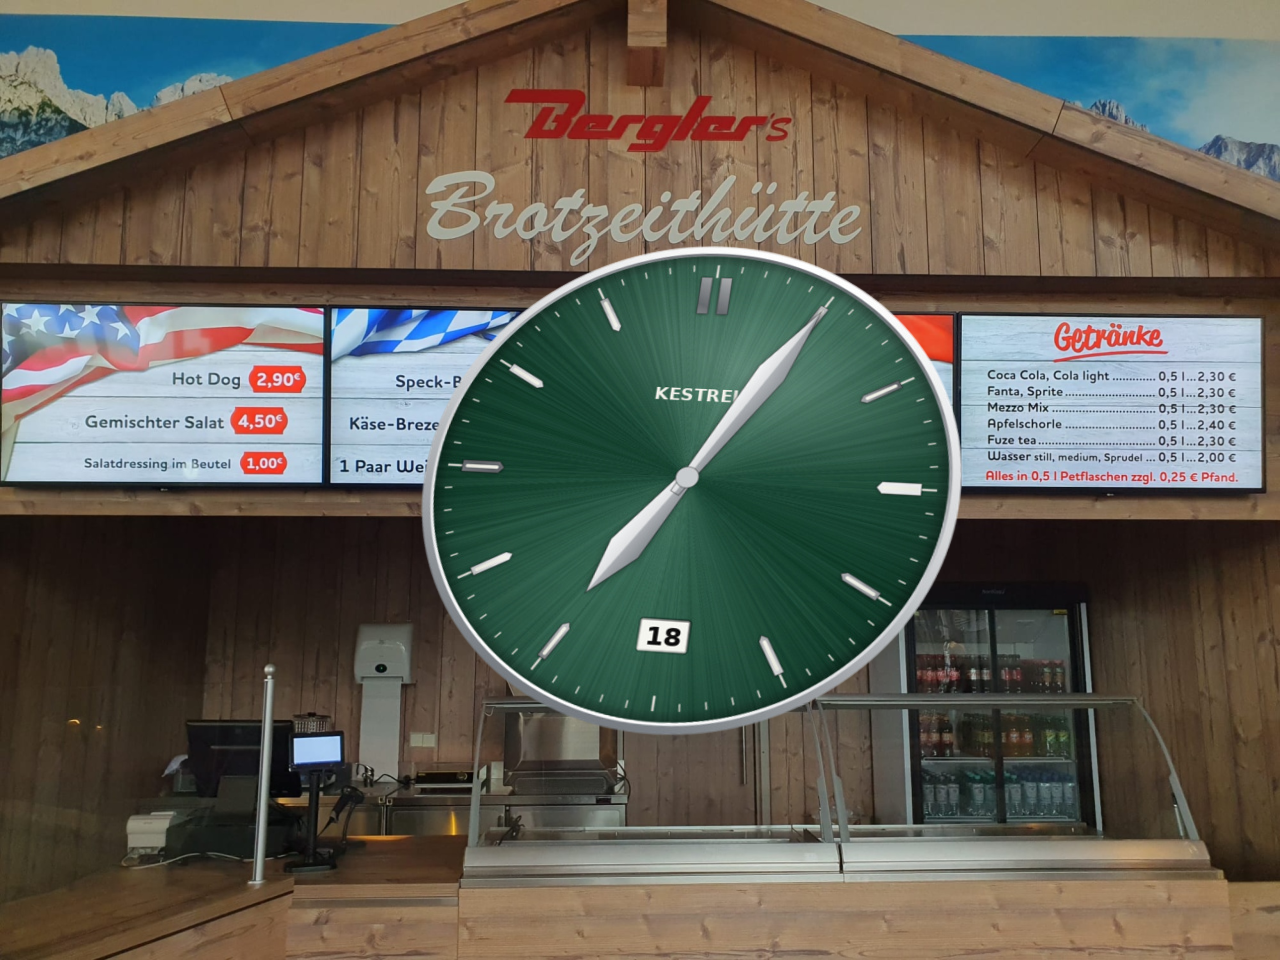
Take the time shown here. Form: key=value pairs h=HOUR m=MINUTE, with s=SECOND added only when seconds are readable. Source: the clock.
h=7 m=5
